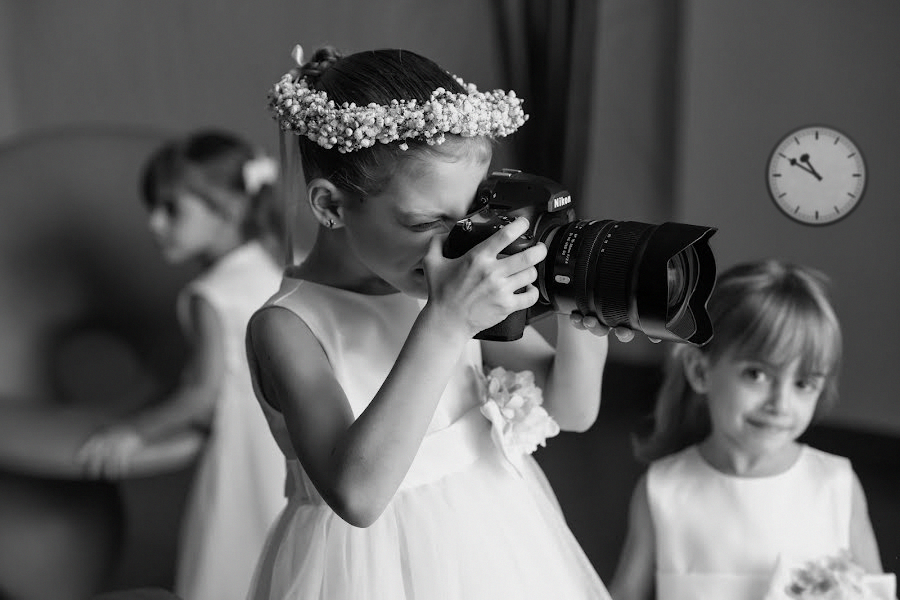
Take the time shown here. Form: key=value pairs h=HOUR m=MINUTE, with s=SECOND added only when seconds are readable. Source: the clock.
h=10 m=50
